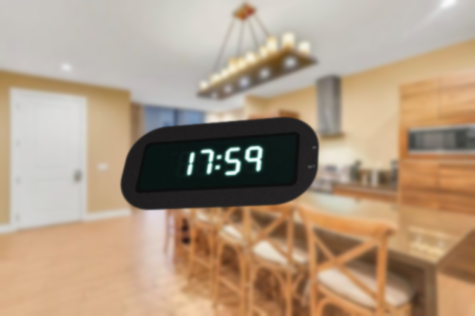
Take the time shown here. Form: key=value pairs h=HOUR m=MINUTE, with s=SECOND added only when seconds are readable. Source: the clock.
h=17 m=59
